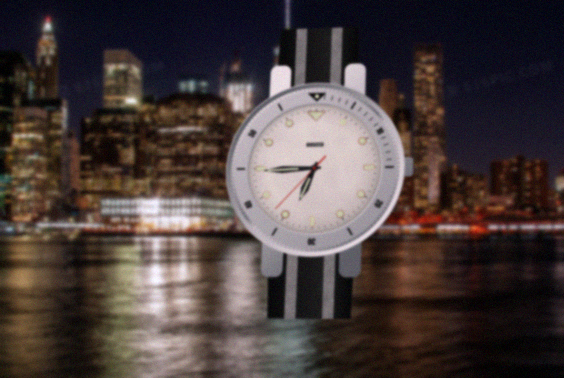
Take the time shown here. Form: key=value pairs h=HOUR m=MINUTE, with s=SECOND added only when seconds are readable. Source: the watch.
h=6 m=44 s=37
